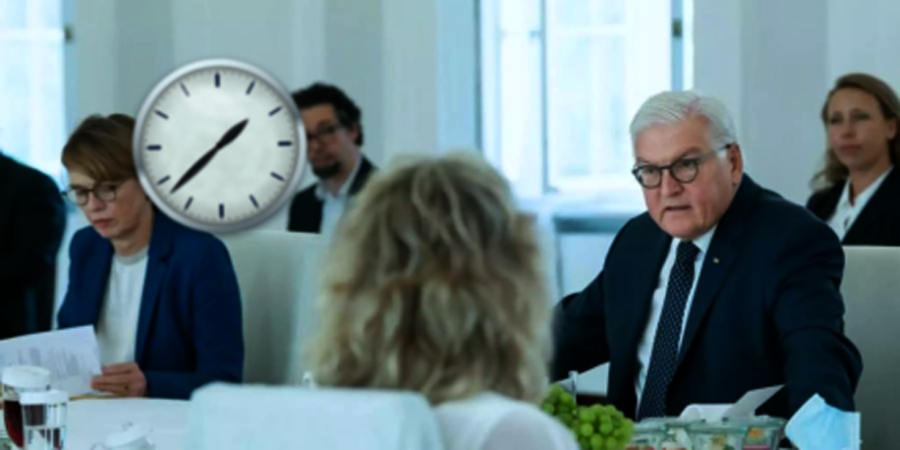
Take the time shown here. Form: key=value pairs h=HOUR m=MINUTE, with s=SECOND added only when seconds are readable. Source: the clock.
h=1 m=38
